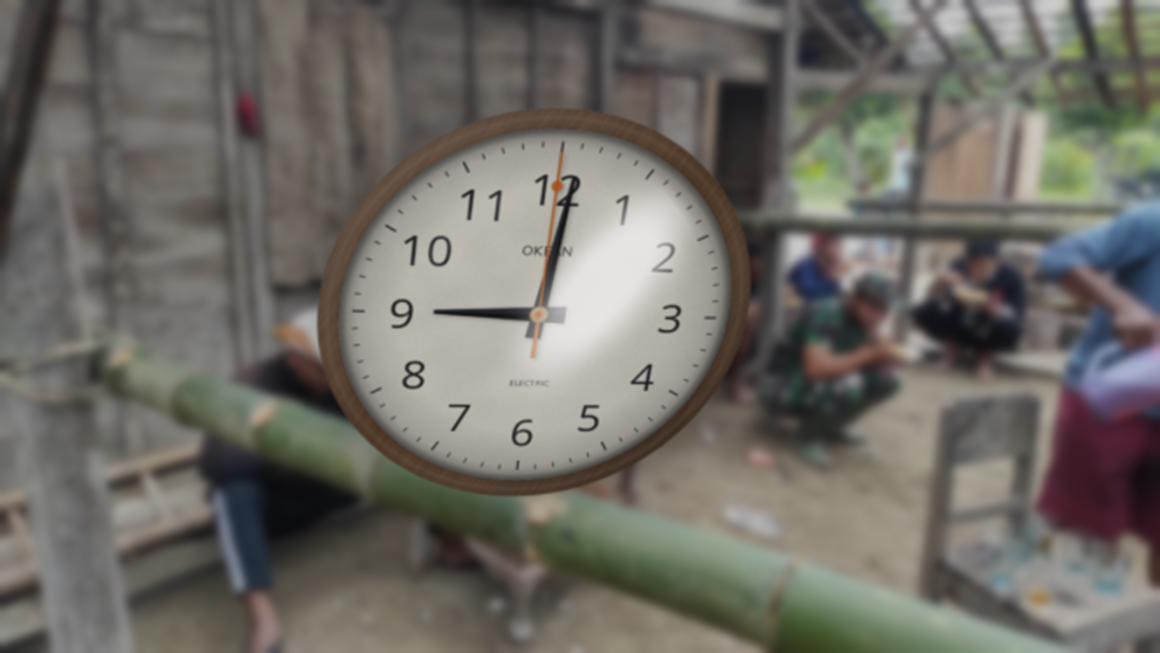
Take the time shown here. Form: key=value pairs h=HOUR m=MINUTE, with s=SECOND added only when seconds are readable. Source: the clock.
h=9 m=1 s=0
